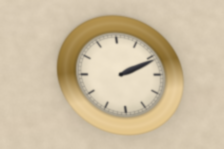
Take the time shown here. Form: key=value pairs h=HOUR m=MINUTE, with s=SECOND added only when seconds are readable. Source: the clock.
h=2 m=11
